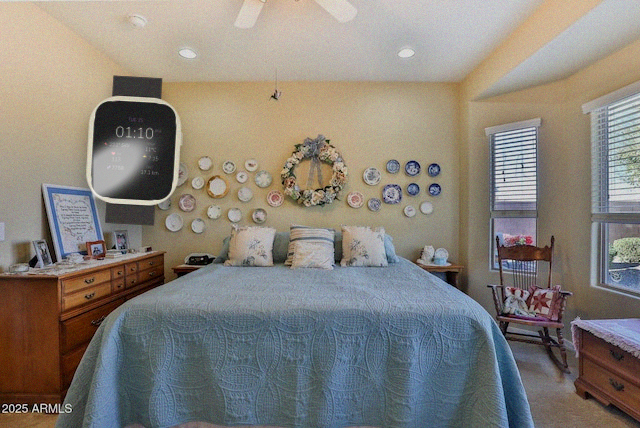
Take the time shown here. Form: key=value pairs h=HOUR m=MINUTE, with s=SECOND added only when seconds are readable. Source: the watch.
h=1 m=10
